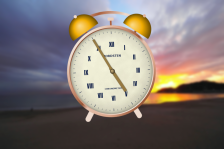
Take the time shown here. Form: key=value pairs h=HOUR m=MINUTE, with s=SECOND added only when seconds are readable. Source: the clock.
h=4 m=55
